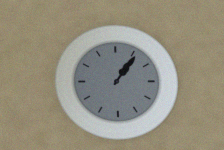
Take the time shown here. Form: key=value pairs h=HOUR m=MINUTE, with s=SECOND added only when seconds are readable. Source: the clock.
h=1 m=6
